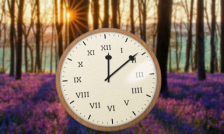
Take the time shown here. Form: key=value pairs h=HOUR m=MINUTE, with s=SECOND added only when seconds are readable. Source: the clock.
h=12 m=9
